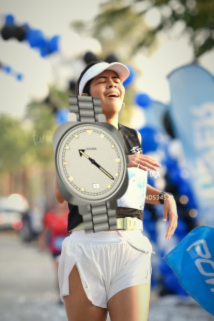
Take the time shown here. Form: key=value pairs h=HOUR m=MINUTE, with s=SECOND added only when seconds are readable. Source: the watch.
h=10 m=22
